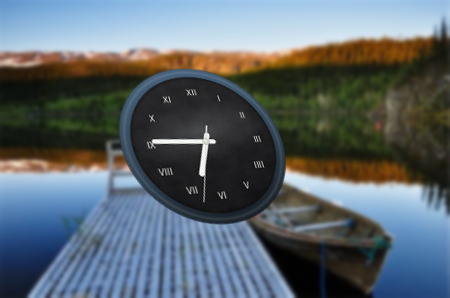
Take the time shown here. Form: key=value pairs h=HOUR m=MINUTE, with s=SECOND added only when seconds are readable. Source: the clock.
h=6 m=45 s=33
